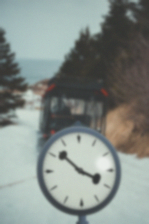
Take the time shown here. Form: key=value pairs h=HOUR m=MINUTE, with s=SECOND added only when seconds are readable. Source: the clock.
h=3 m=52
